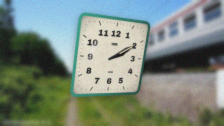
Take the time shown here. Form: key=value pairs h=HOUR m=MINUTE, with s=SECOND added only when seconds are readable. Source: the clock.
h=2 m=10
